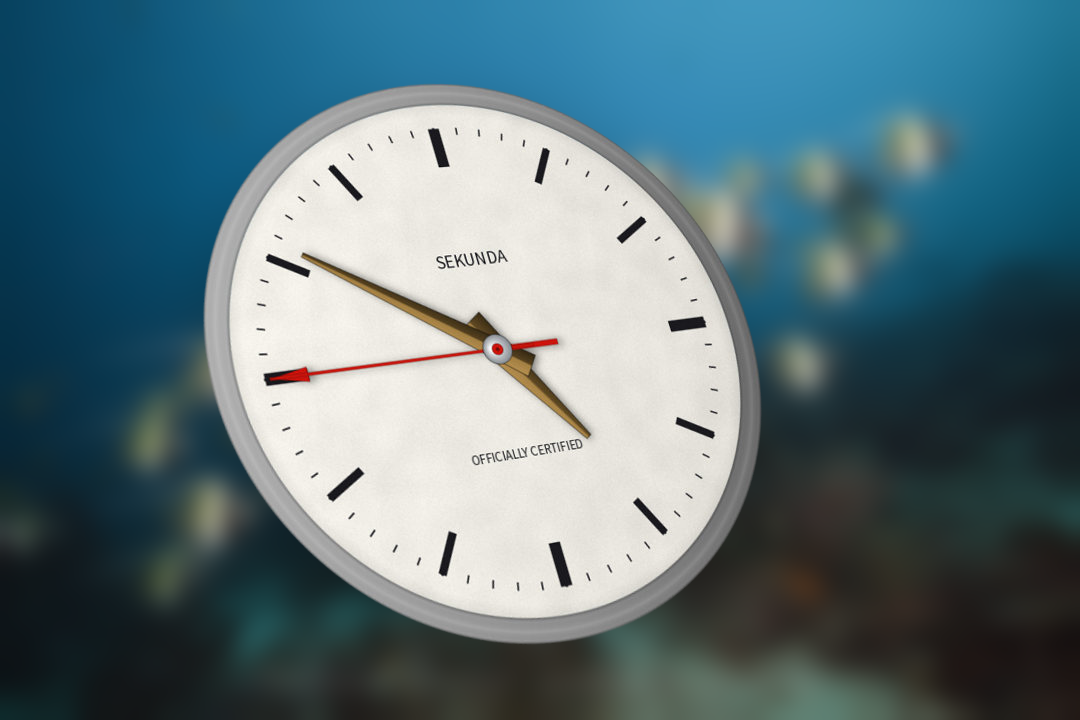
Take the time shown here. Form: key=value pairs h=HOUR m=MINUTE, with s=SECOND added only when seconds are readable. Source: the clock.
h=4 m=50 s=45
